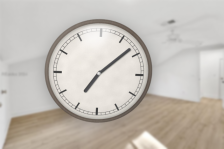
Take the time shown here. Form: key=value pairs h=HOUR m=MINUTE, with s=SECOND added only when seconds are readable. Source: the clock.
h=7 m=8
